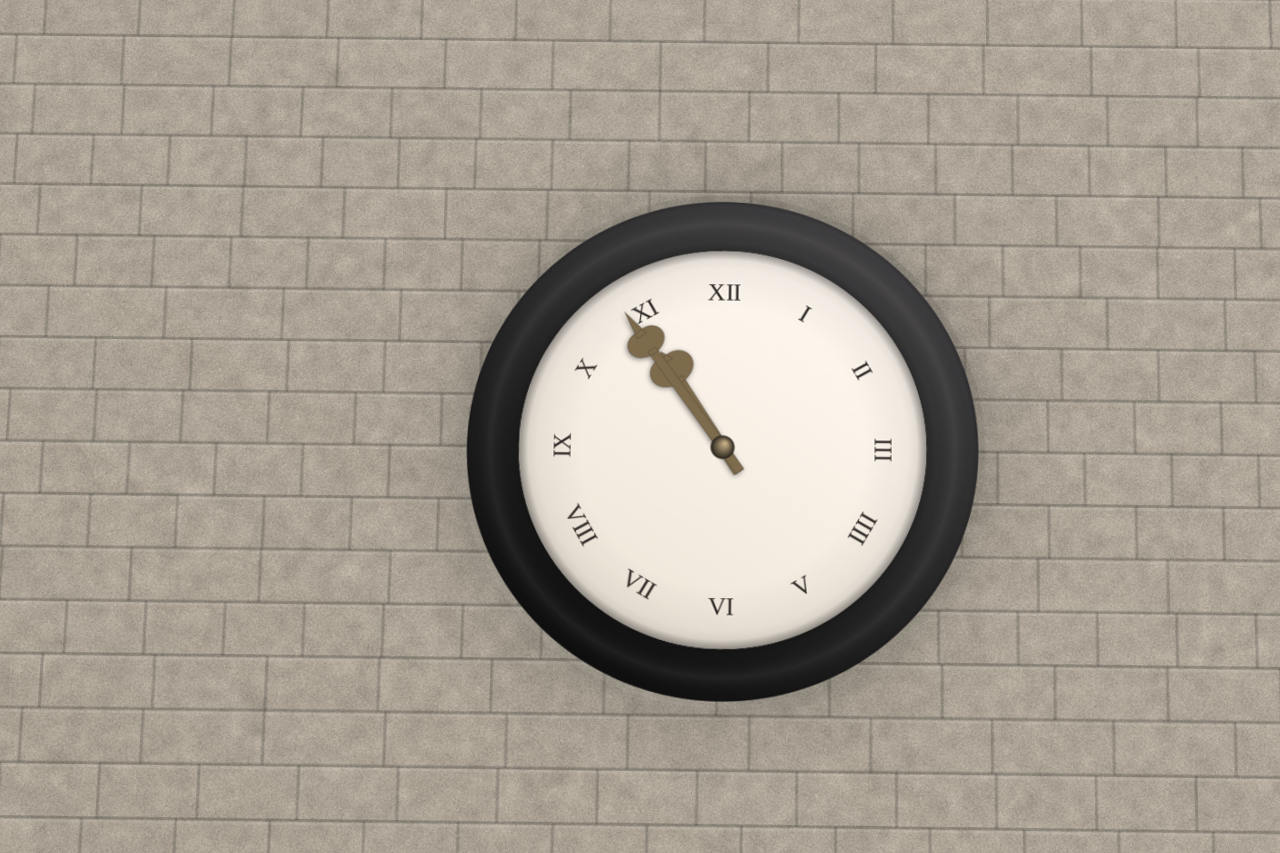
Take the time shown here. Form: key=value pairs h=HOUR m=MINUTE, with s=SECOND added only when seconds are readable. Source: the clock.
h=10 m=54
